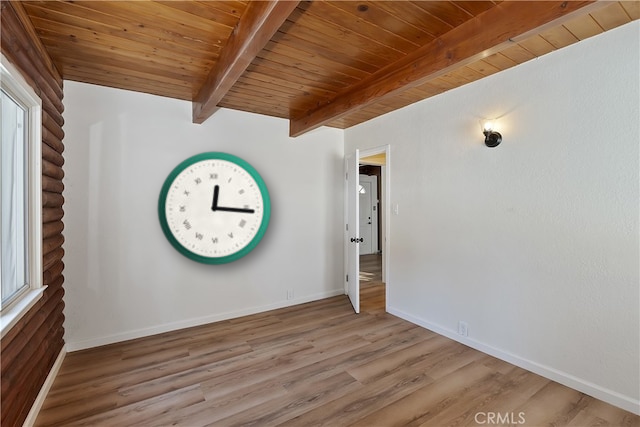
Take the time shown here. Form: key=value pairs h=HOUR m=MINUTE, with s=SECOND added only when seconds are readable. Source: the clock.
h=12 m=16
